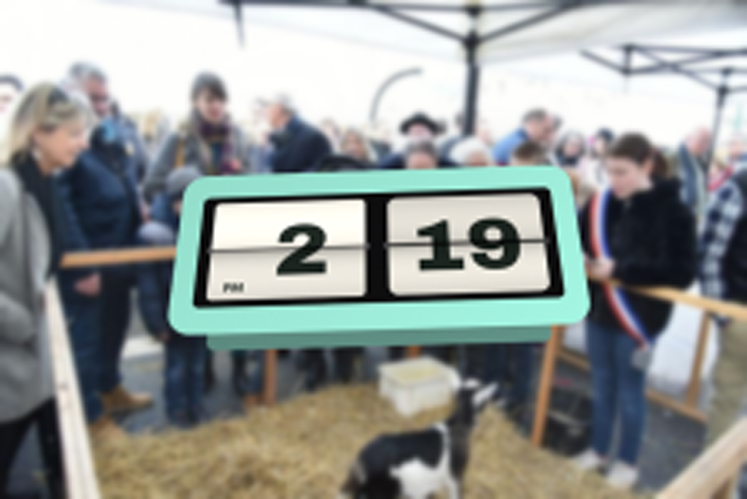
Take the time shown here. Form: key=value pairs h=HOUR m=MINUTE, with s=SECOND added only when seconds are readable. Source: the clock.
h=2 m=19
